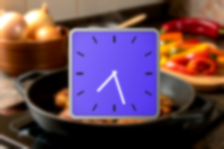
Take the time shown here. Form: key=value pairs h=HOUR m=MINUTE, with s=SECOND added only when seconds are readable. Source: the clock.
h=7 m=27
